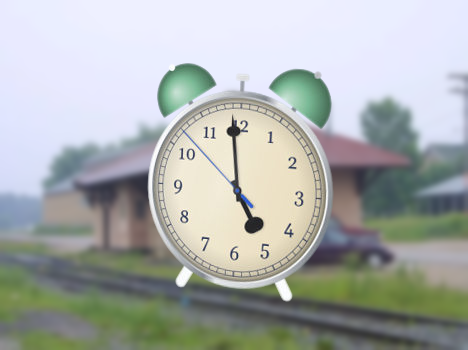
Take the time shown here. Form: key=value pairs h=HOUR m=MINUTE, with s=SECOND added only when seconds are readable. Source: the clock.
h=4 m=58 s=52
